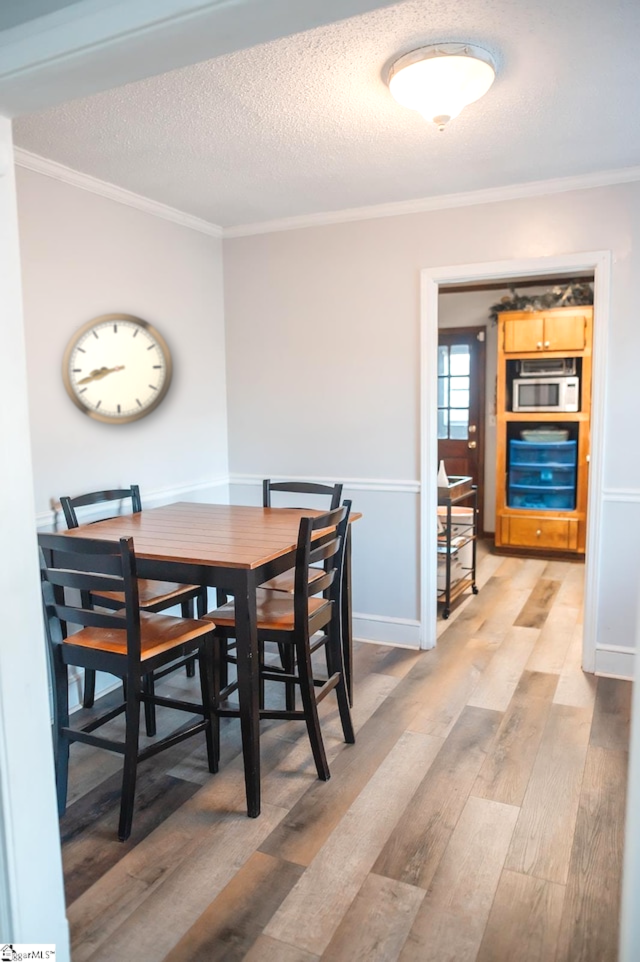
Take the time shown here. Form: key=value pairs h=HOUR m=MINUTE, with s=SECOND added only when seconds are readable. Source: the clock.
h=8 m=42
